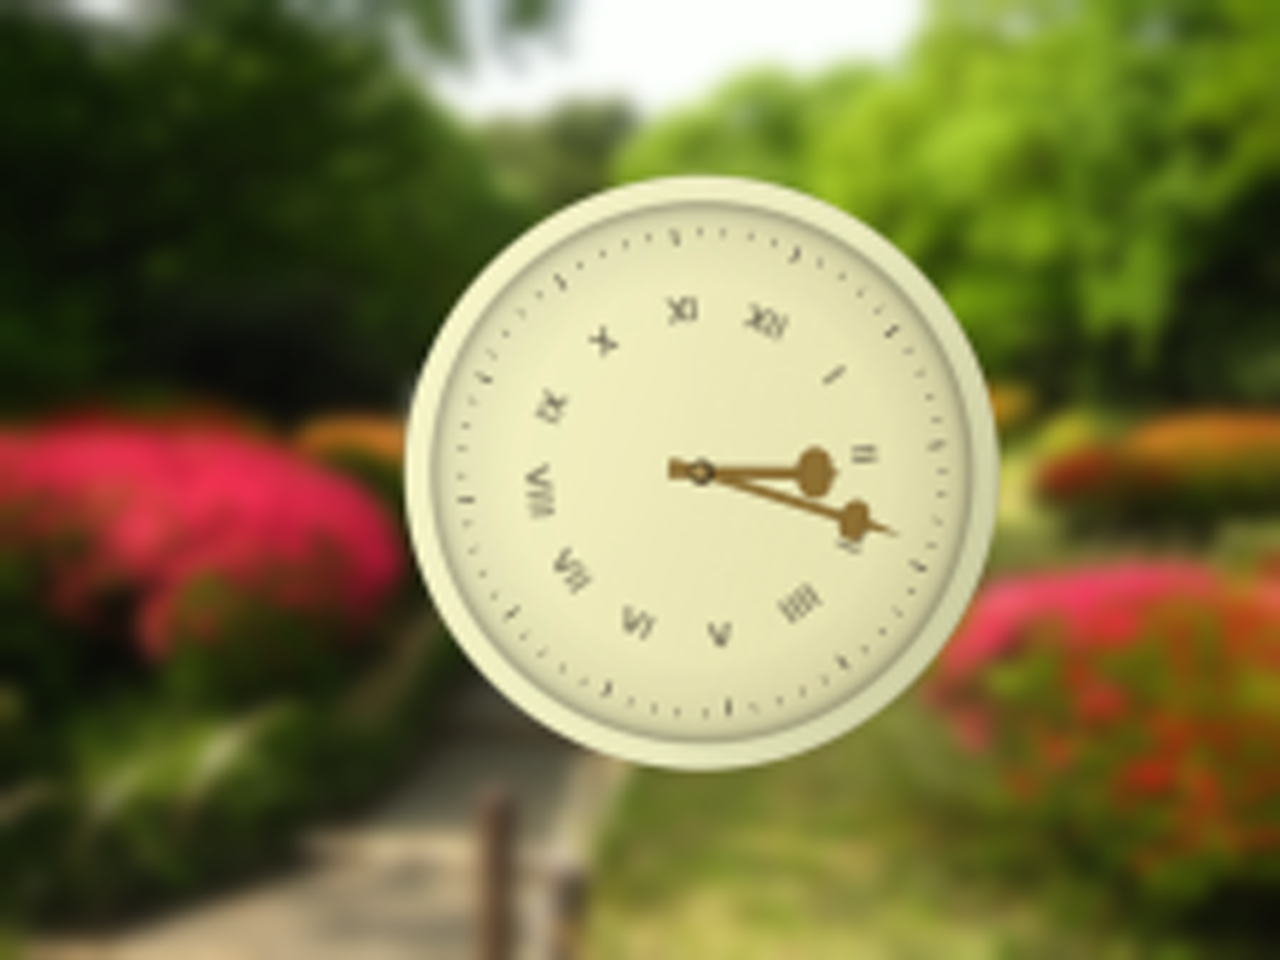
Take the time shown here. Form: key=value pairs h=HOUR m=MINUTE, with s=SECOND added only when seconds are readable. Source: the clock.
h=2 m=14
